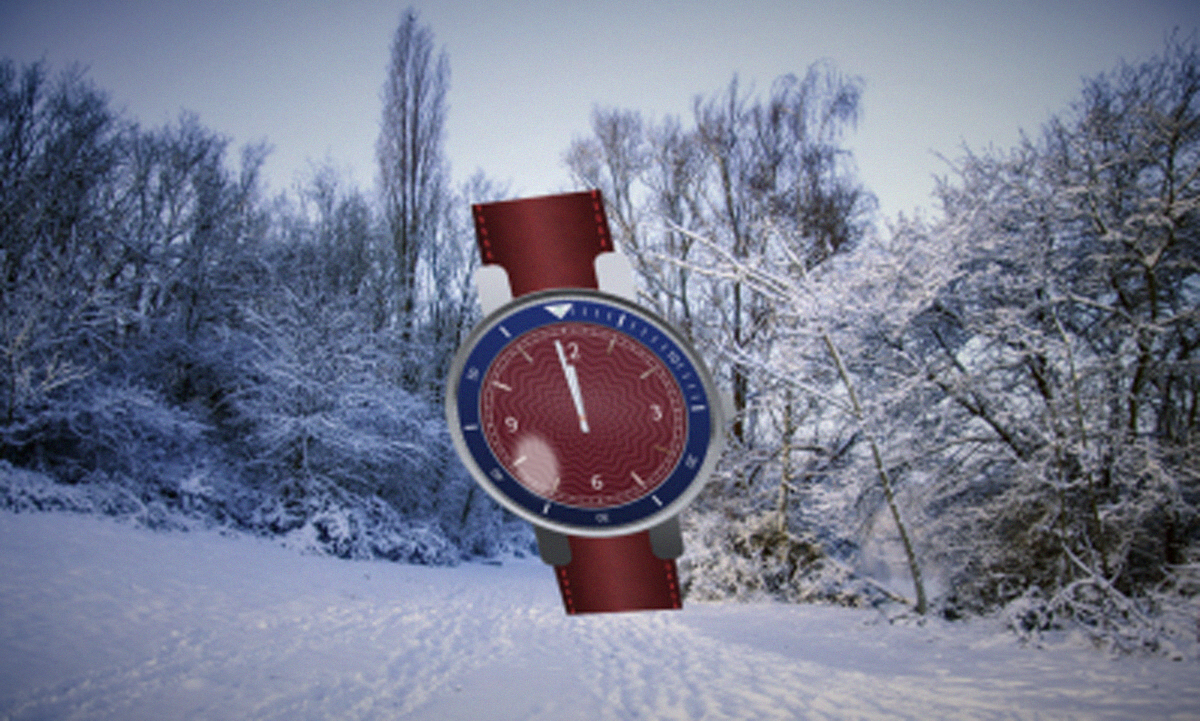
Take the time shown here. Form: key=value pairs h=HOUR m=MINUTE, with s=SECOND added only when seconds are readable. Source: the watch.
h=11 m=59
